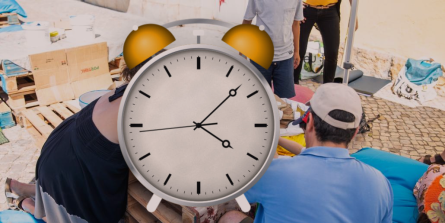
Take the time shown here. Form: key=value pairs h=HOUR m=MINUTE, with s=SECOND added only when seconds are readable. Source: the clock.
h=4 m=7 s=44
